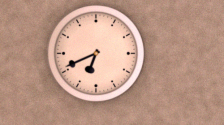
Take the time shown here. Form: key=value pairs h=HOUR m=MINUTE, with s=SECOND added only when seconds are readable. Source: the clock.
h=6 m=41
